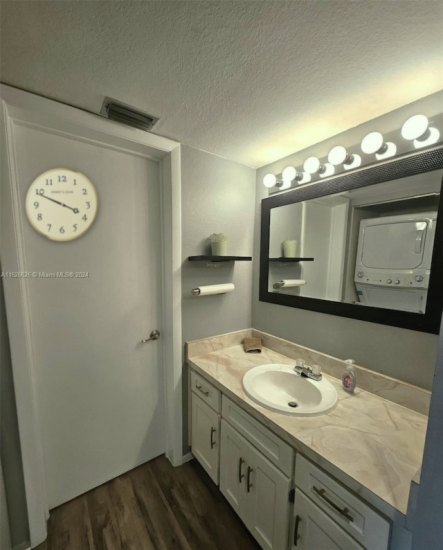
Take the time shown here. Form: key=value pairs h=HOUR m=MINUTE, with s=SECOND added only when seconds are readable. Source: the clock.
h=3 m=49
